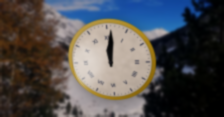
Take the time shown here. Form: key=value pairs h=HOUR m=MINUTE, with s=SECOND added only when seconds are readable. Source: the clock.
h=12 m=1
